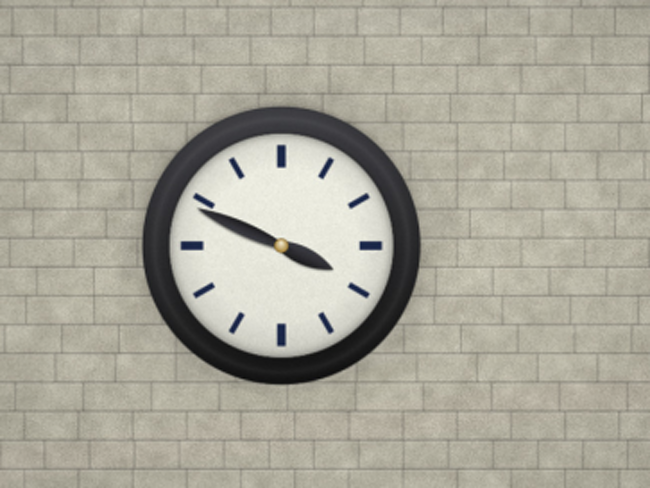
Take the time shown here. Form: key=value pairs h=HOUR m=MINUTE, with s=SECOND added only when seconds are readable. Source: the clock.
h=3 m=49
